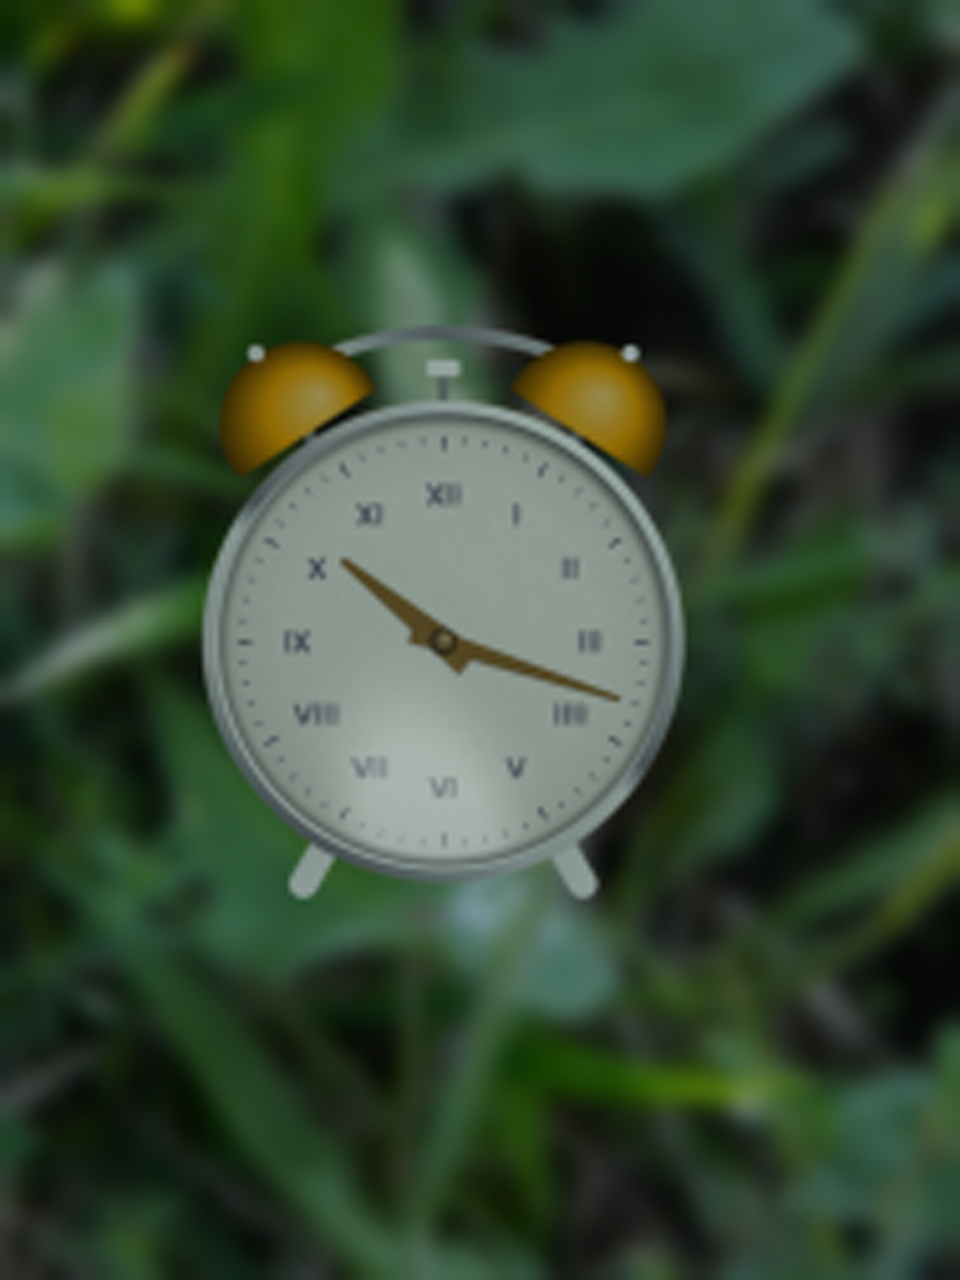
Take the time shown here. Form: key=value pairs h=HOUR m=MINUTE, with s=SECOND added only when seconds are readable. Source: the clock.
h=10 m=18
